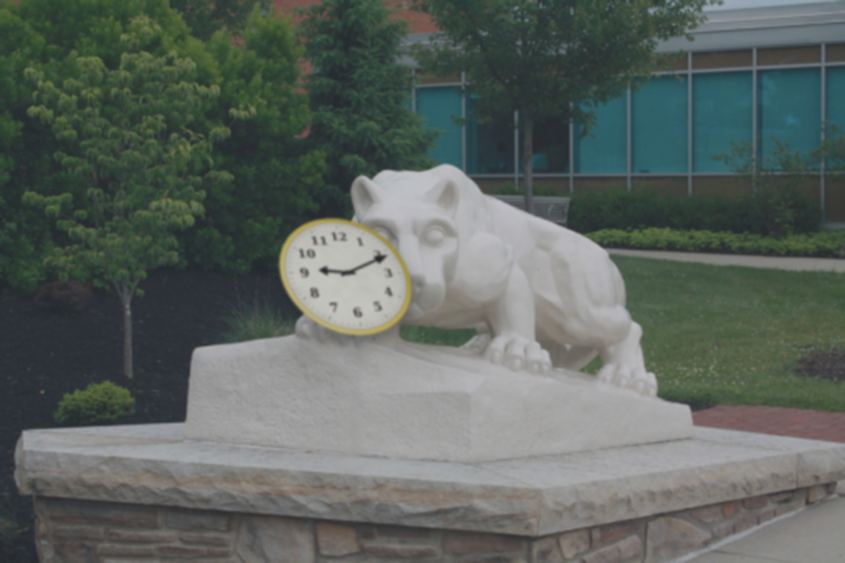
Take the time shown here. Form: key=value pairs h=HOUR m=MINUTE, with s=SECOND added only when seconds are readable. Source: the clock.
h=9 m=11
